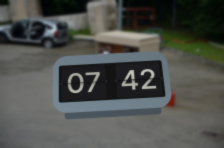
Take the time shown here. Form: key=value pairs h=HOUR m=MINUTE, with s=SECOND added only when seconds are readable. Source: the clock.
h=7 m=42
